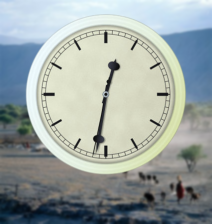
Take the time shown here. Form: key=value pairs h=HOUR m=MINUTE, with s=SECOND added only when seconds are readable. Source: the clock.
h=12 m=31 s=32
